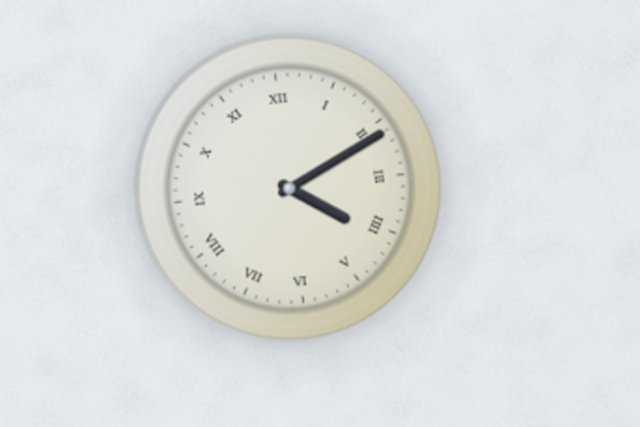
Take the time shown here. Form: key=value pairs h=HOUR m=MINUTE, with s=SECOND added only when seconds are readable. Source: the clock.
h=4 m=11
